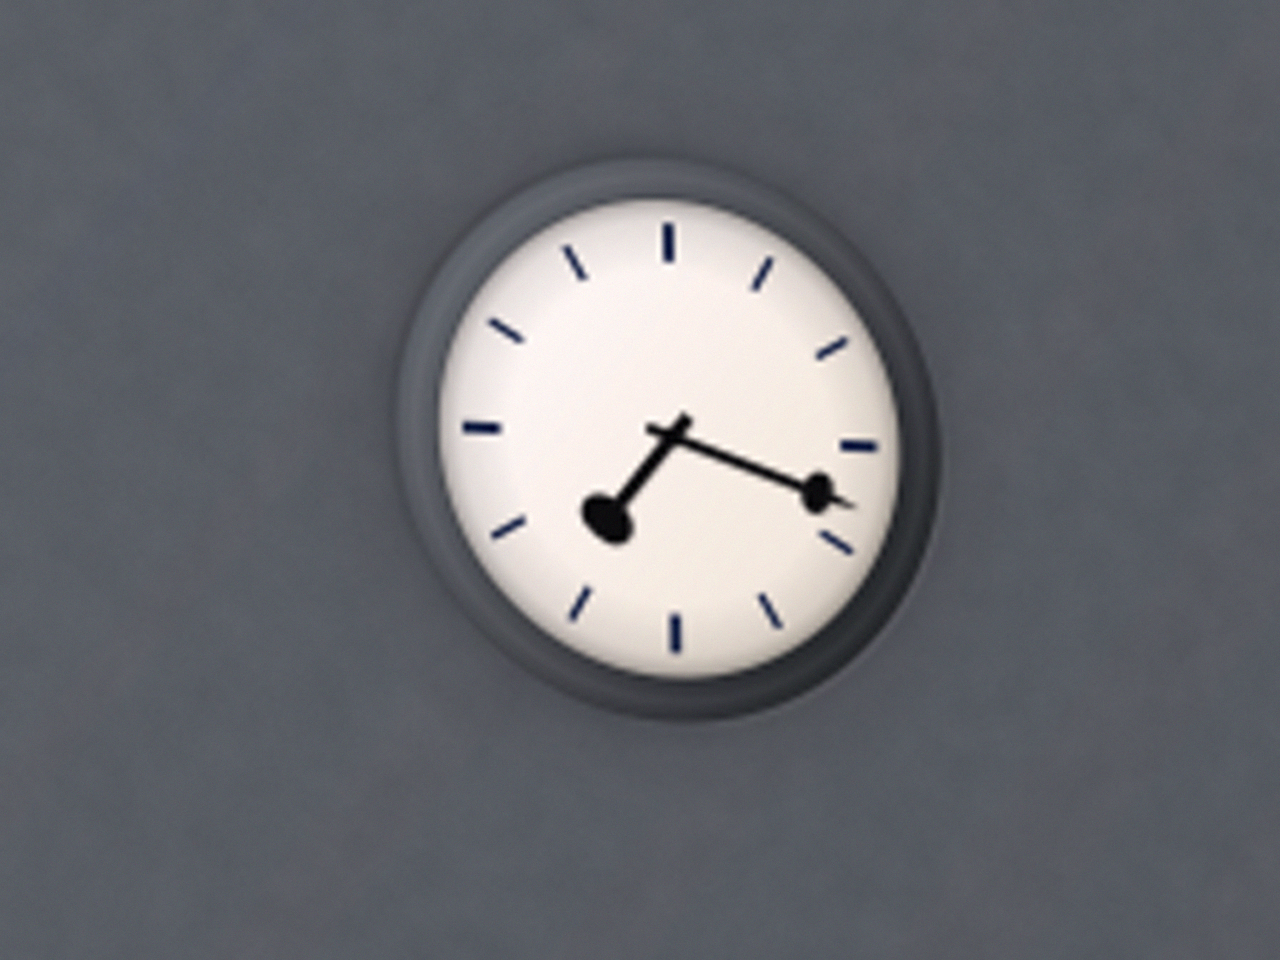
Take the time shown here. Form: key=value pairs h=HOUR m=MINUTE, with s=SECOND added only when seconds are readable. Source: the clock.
h=7 m=18
